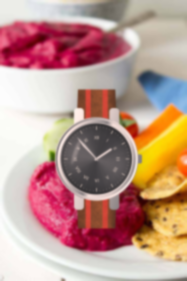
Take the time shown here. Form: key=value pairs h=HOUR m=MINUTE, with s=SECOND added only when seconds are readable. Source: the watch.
h=1 m=53
